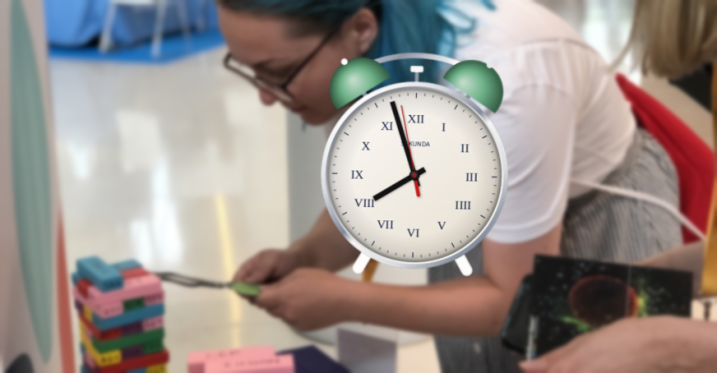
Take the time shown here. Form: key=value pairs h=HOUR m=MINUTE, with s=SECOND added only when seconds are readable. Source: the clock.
h=7 m=56 s=58
